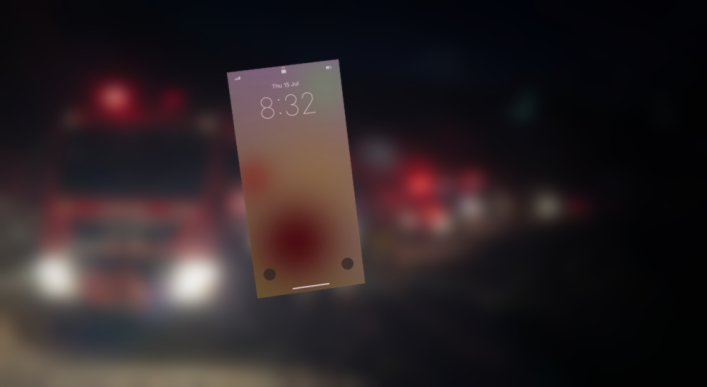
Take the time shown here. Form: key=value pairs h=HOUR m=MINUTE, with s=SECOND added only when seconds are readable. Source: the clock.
h=8 m=32
